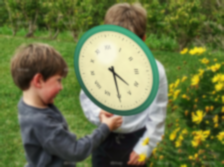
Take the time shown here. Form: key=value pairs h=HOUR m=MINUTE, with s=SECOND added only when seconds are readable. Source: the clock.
h=4 m=30
